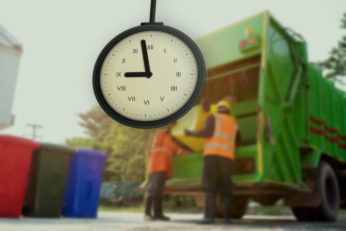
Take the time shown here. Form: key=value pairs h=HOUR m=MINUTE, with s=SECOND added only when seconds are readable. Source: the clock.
h=8 m=58
